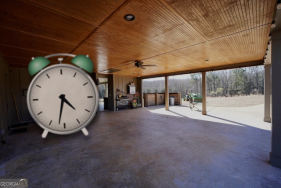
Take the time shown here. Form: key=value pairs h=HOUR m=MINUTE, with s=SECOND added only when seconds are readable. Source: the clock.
h=4 m=32
